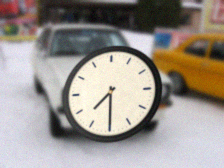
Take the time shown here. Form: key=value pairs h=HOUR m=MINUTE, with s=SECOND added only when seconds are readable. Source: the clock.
h=7 m=30
